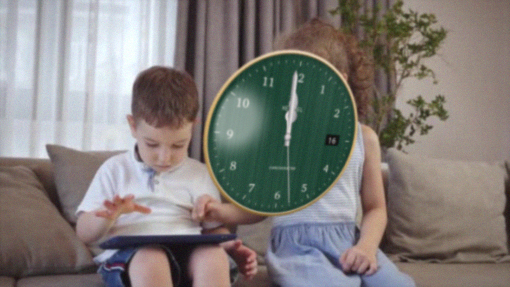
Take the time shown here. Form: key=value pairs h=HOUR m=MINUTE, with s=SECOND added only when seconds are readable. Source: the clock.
h=11 m=59 s=28
